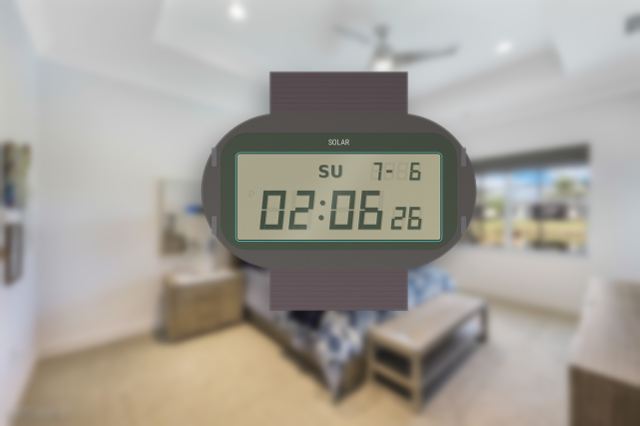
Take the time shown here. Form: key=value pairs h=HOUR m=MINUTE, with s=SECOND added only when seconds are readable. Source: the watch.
h=2 m=6 s=26
